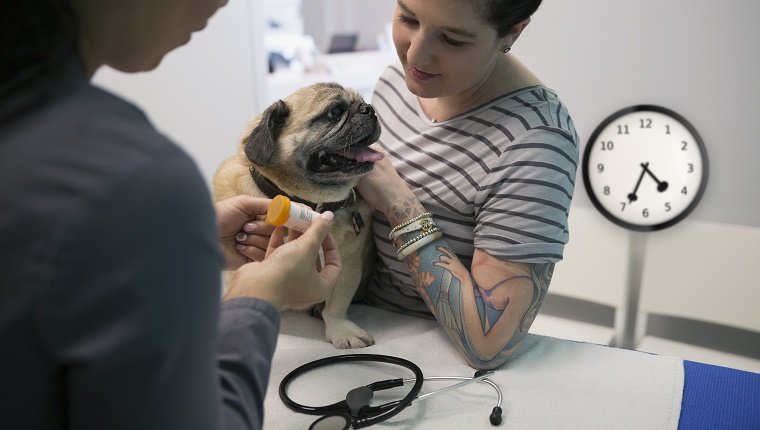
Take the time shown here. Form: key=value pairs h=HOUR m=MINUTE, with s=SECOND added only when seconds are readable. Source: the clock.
h=4 m=34
